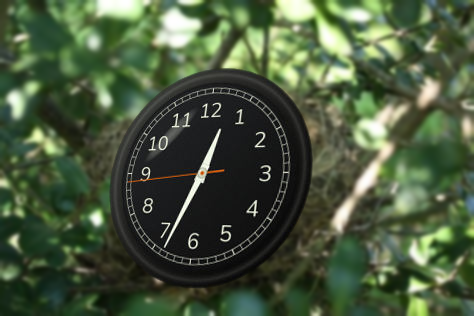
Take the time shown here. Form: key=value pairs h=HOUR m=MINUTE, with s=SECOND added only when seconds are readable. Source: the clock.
h=12 m=33 s=44
